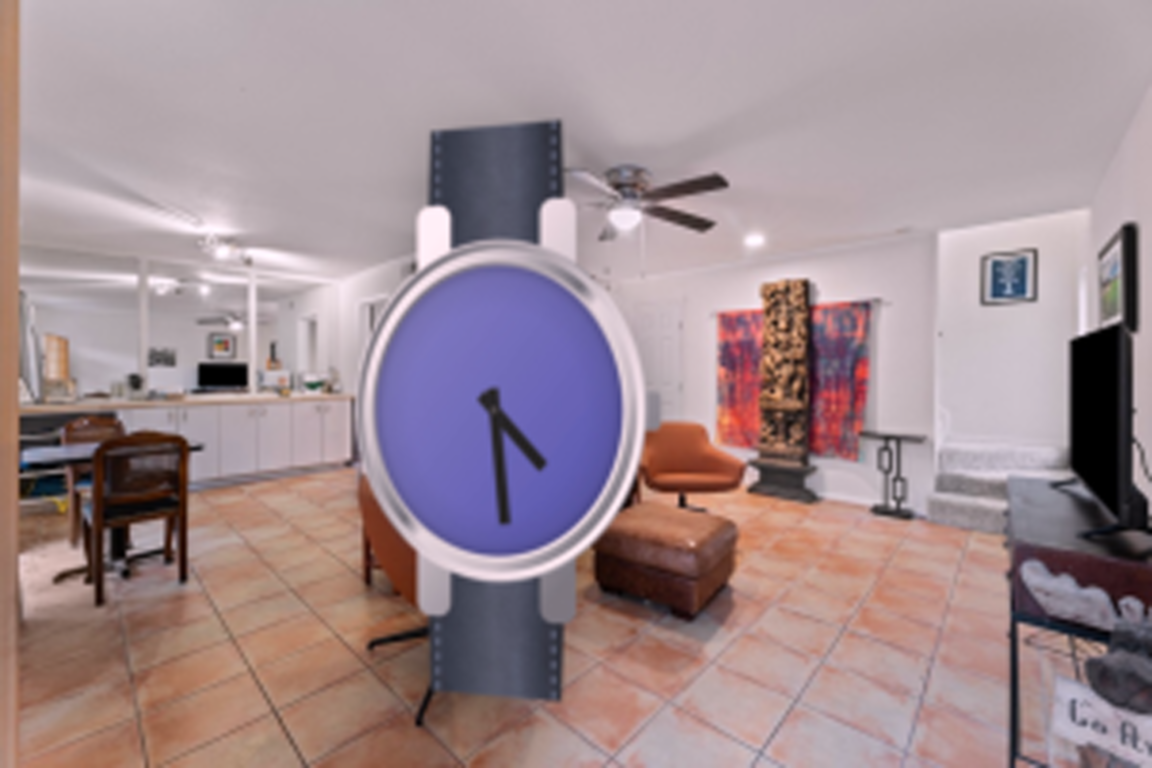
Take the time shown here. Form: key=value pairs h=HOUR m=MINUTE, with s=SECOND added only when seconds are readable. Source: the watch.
h=4 m=29
